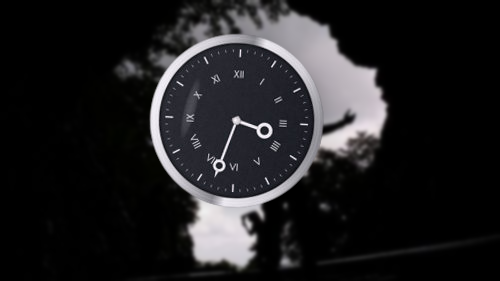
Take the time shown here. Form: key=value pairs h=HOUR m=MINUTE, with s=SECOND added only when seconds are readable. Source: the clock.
h=3 m=33
